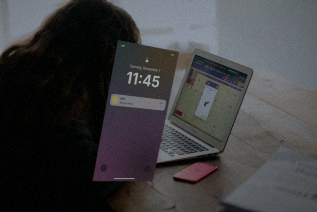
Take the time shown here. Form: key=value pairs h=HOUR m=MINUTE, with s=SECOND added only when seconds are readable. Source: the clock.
h=11 m=45
